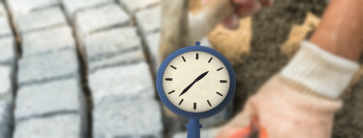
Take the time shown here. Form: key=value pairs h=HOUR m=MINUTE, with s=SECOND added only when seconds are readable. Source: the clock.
h=1 m=37
